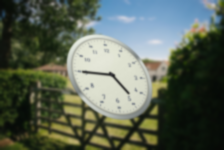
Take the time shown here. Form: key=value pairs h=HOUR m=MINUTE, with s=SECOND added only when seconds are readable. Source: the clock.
h=4 m=45
